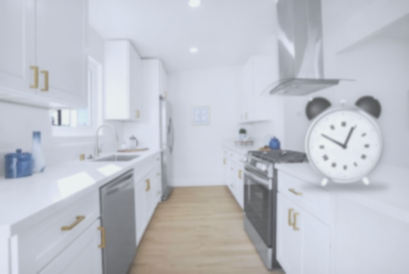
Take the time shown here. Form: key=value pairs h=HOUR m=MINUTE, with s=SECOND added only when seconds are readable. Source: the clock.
h=12 m=50
